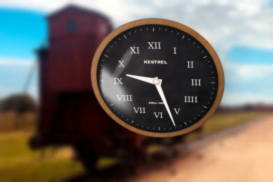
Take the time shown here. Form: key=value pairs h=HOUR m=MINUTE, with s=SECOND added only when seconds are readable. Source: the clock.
h=9 m=27
